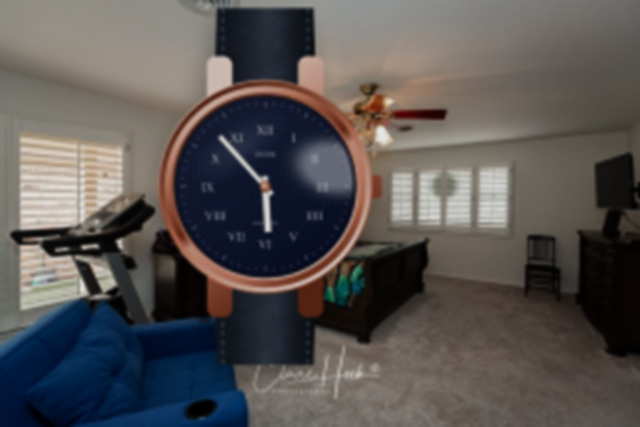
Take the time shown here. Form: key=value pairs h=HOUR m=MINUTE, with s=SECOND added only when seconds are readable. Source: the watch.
h=5 m=53
